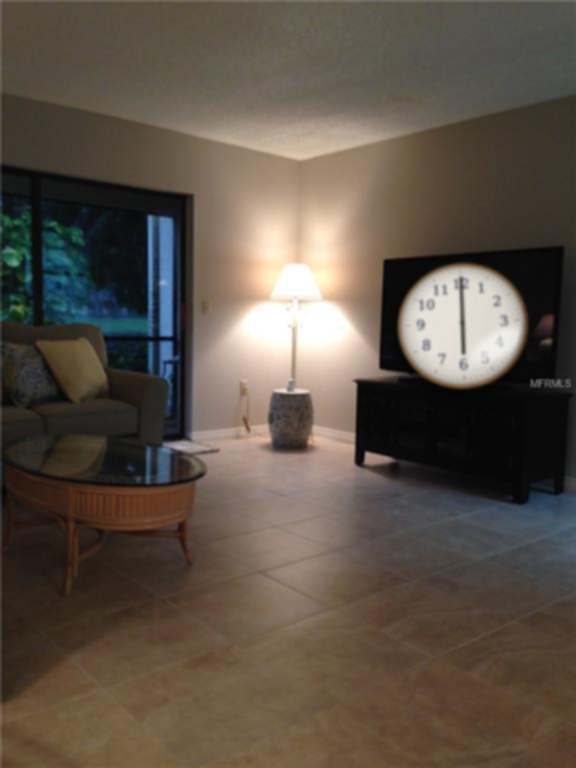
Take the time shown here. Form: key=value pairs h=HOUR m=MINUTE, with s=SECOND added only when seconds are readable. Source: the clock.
h=6 m=0
